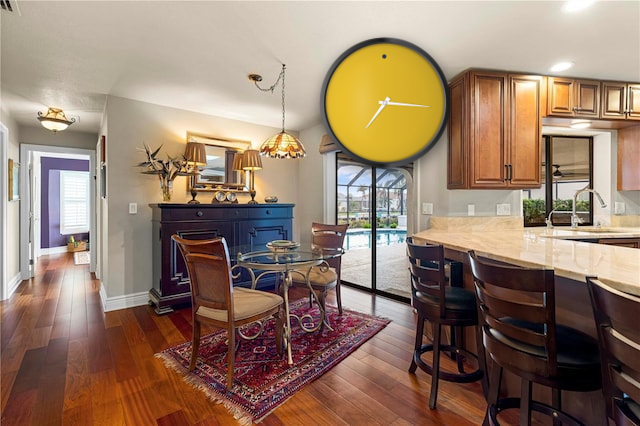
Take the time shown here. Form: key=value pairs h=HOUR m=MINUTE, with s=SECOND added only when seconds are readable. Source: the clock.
h=7 m=16
